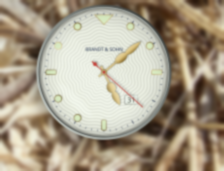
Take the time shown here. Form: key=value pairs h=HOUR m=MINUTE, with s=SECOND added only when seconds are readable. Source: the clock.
h=5 m=8 s=22
